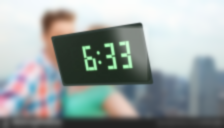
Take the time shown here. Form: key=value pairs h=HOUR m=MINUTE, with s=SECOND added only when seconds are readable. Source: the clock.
h=6 m=33
